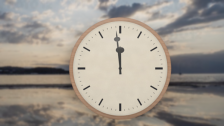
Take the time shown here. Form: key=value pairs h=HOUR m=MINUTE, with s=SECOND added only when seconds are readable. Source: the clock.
h=11 m=59
